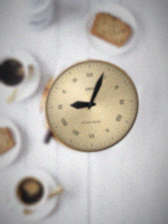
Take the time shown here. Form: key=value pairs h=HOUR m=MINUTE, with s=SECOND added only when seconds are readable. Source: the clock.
h=9 m=4
